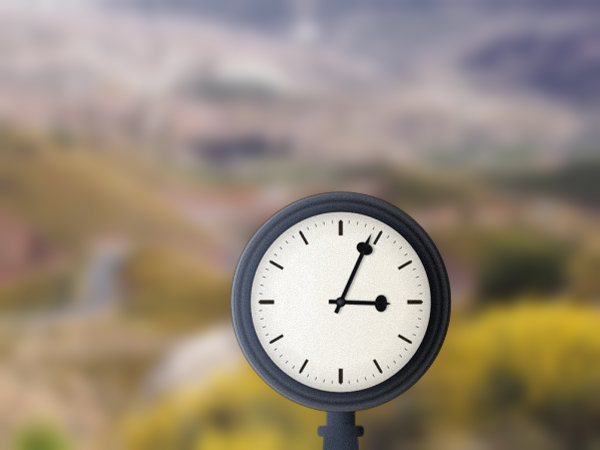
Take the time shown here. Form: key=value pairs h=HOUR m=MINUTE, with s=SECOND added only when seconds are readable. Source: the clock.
h=3 m=4
